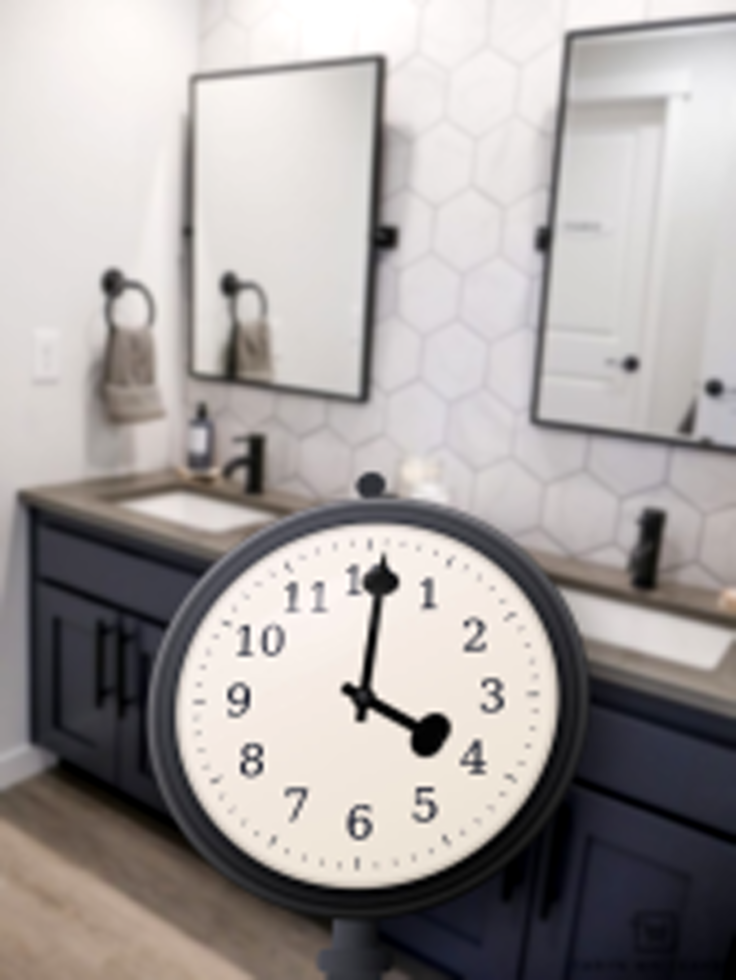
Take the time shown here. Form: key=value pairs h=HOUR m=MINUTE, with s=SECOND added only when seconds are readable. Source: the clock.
h=4 m=1
